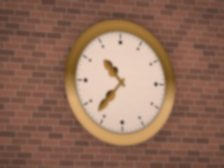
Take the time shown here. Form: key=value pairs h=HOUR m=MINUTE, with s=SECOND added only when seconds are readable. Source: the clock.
h=10 m=37
